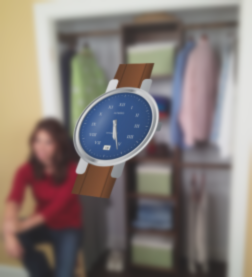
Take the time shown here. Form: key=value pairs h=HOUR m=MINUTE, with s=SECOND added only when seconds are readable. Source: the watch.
h=5 m=26
